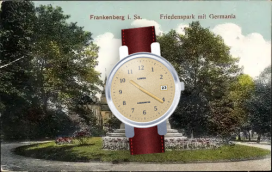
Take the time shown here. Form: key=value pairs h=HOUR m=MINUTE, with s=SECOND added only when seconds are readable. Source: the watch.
h=10 m=21
